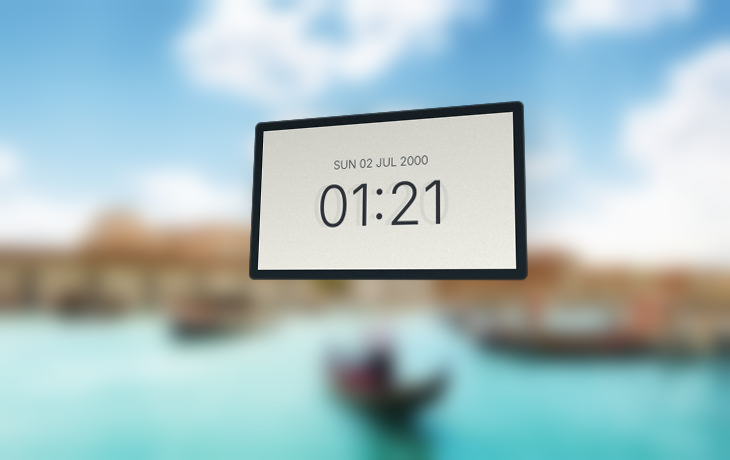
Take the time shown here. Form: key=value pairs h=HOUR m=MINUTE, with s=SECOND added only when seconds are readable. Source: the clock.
h=1 m=21
